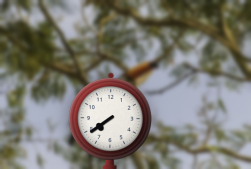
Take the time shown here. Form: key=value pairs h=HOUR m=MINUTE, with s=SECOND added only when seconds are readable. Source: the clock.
h=7 m=39
